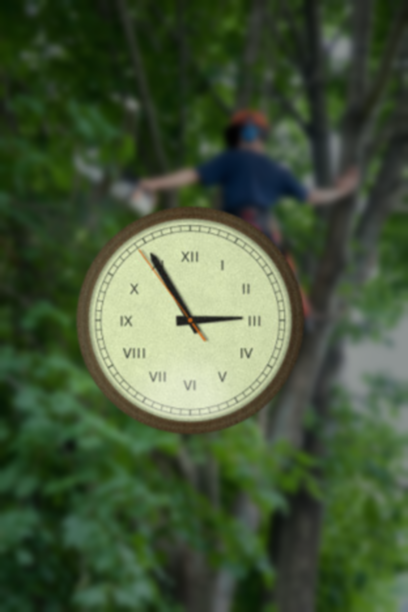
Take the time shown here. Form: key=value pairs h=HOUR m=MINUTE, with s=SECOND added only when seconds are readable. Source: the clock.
h=2 m=54 s=54
